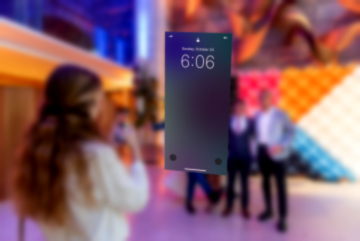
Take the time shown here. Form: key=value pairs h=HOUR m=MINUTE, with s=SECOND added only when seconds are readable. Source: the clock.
h=6 m=6
